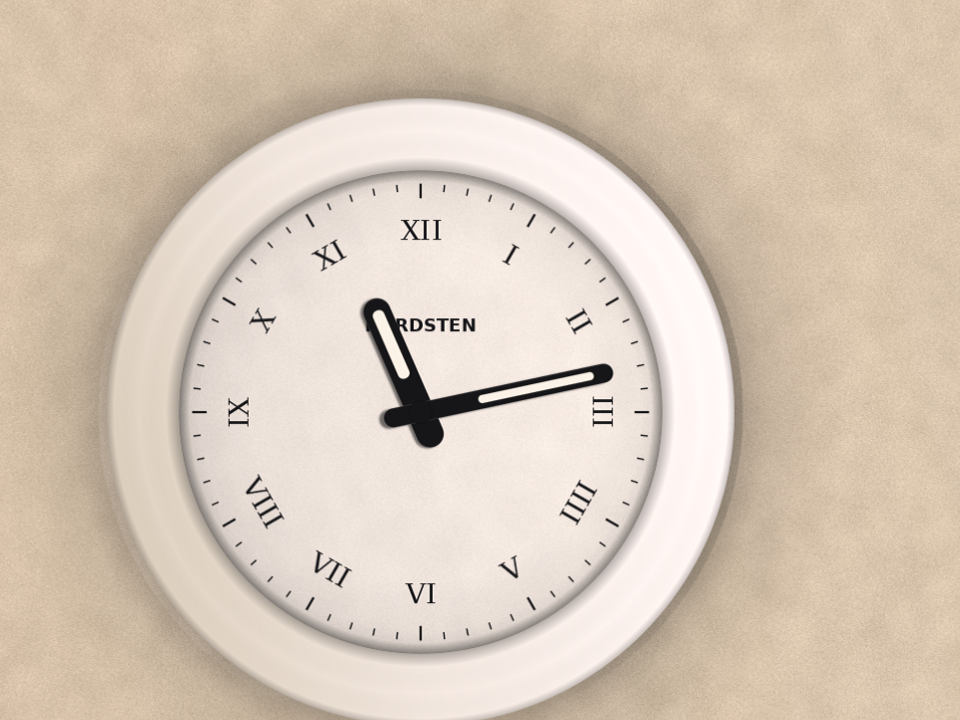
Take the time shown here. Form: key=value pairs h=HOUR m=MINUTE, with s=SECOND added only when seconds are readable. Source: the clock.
h=11 m=13
